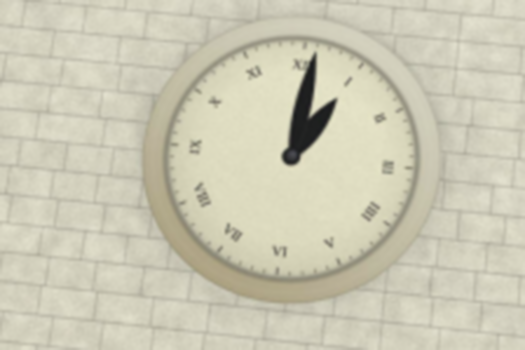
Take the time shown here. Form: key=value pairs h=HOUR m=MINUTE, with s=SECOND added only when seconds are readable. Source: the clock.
h=1 m=1
